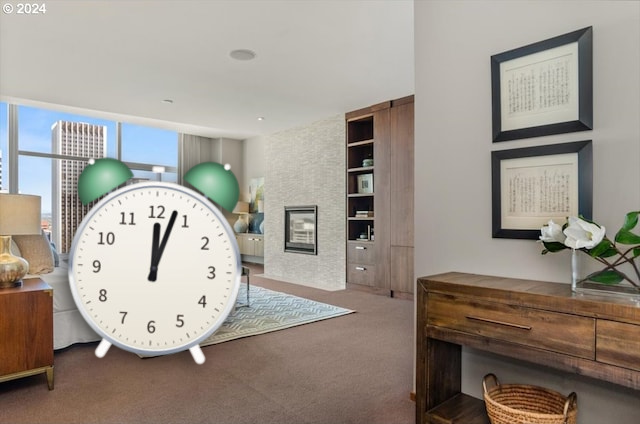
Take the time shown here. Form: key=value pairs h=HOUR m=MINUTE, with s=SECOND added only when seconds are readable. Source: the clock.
h=12 m=3
